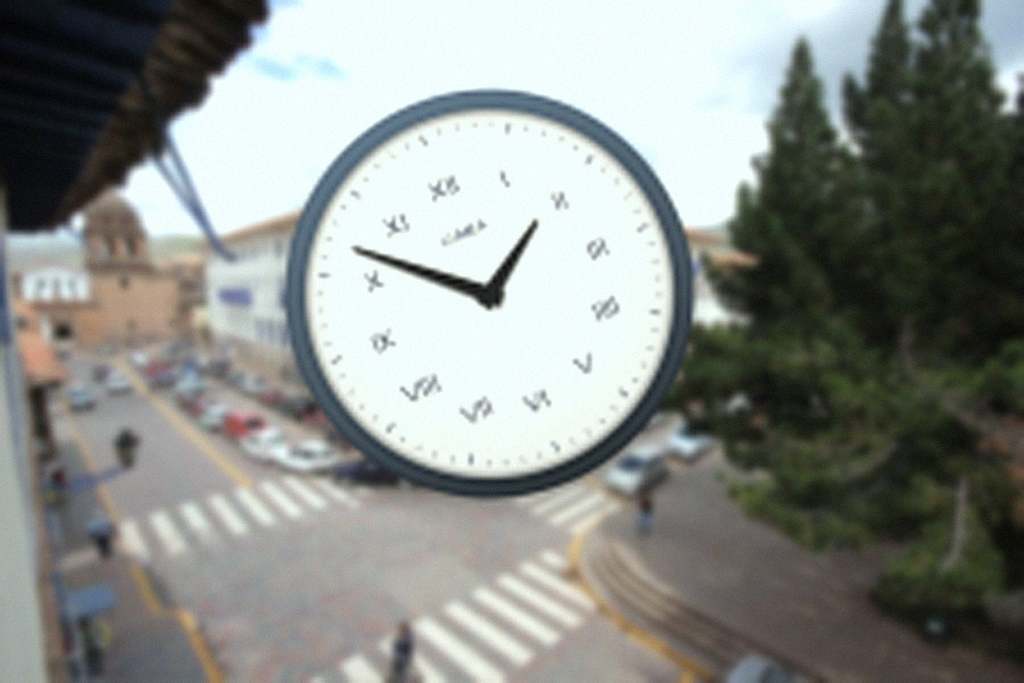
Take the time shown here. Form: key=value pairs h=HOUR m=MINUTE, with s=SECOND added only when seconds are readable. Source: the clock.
h=1 m=52
